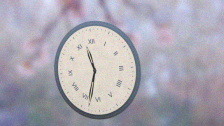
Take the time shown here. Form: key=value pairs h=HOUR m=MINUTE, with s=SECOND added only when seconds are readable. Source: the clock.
h=11 m=33
